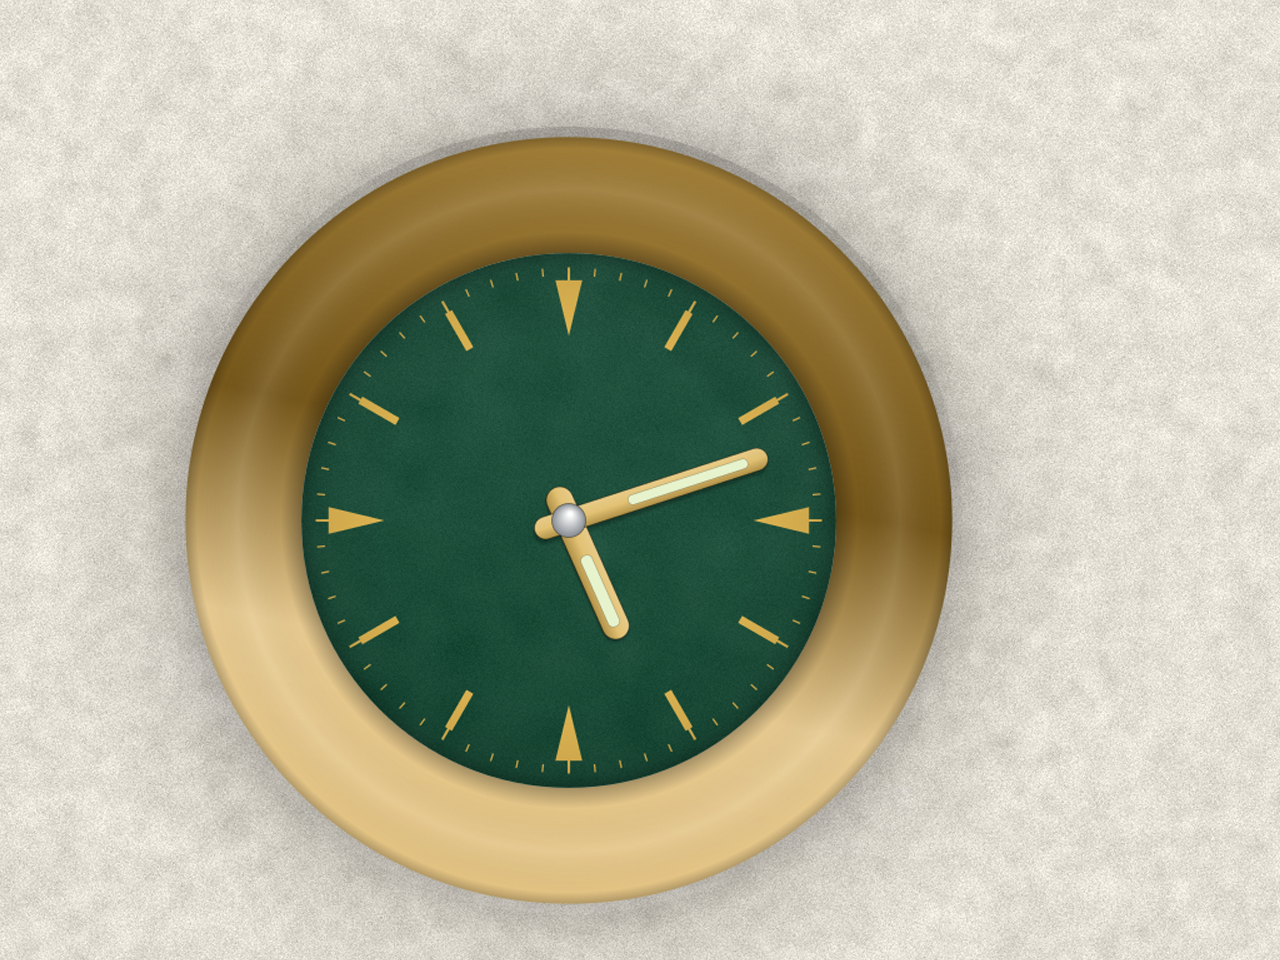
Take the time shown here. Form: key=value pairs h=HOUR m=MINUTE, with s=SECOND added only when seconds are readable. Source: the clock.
h=5 m=12
